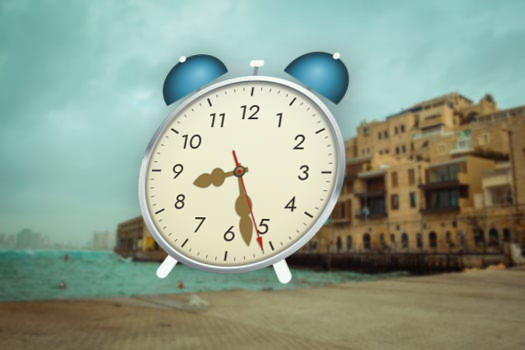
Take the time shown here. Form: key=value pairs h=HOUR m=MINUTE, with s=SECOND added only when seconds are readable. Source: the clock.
h=8 m=27 s=26
